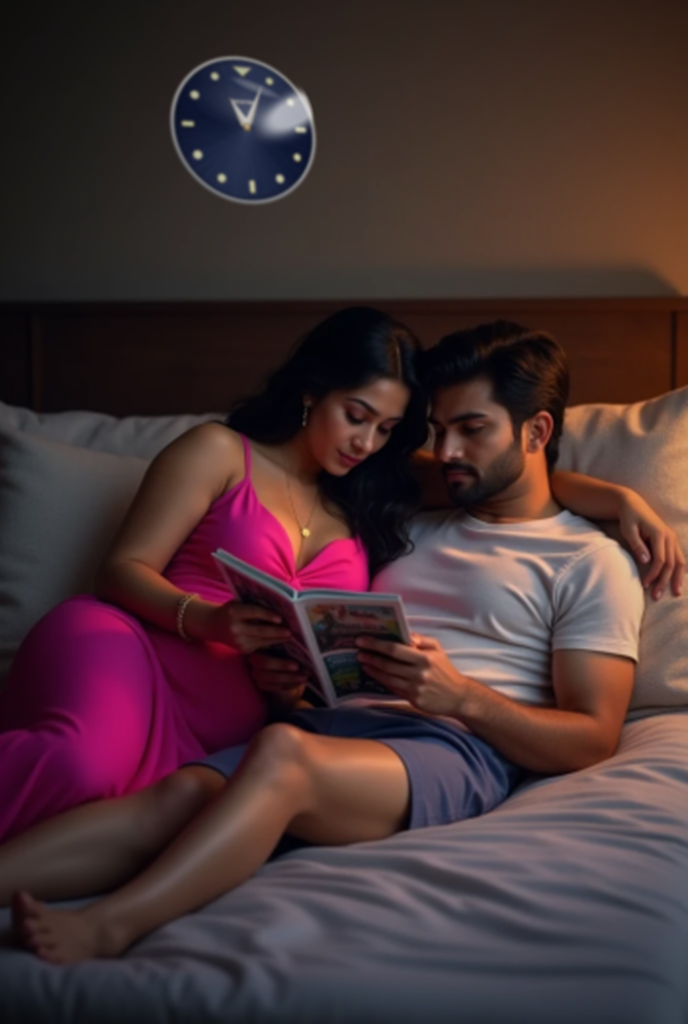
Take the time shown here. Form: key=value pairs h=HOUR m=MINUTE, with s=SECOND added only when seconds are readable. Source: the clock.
h=11 m=4
